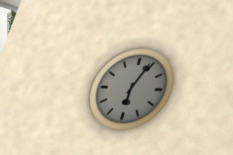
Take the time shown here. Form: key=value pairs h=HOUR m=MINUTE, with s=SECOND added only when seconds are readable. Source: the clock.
h=6 m=4
